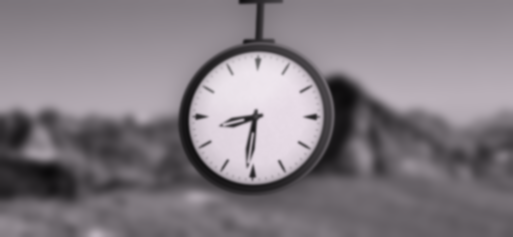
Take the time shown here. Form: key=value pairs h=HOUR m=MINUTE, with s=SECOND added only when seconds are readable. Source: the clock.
h=8 m=31
